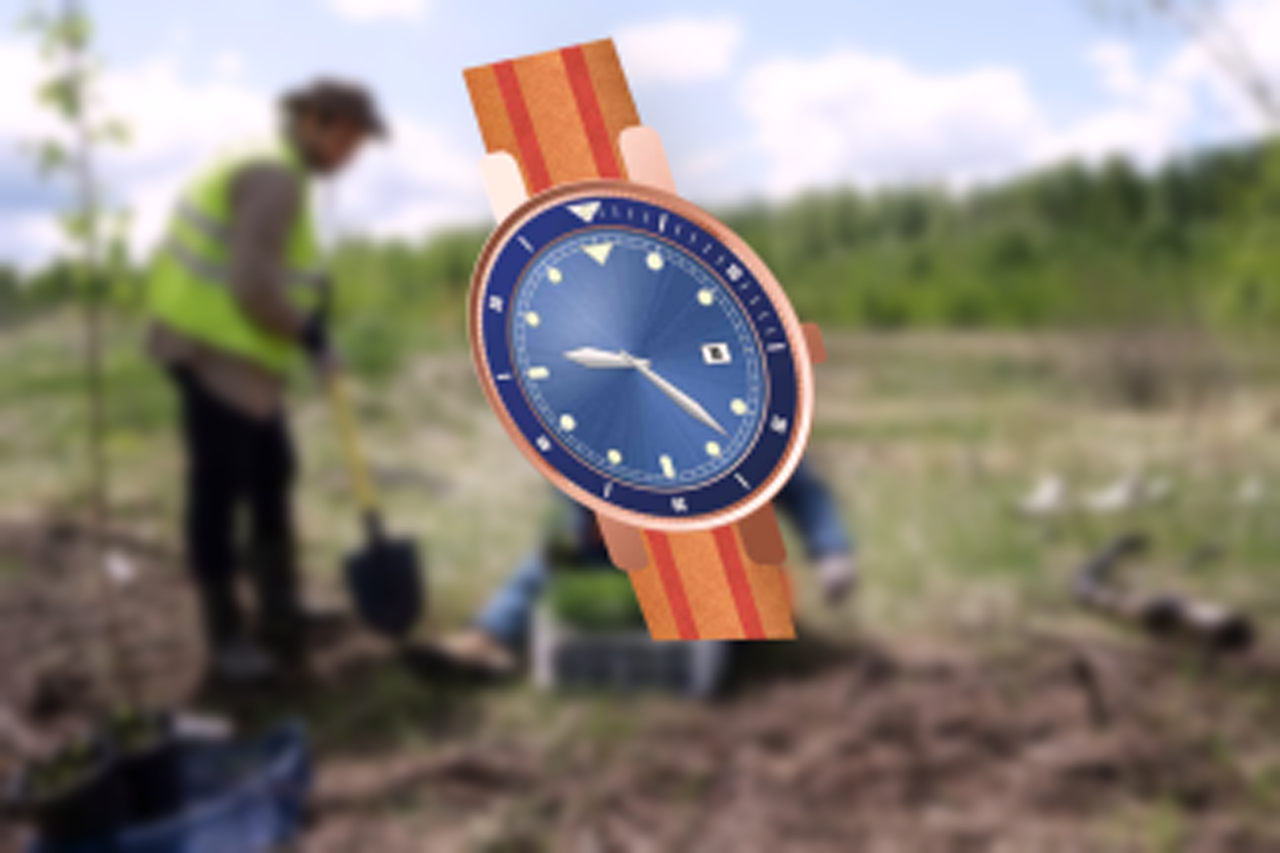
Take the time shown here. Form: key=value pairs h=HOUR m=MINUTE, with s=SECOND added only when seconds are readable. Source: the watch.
h=9 m=23
